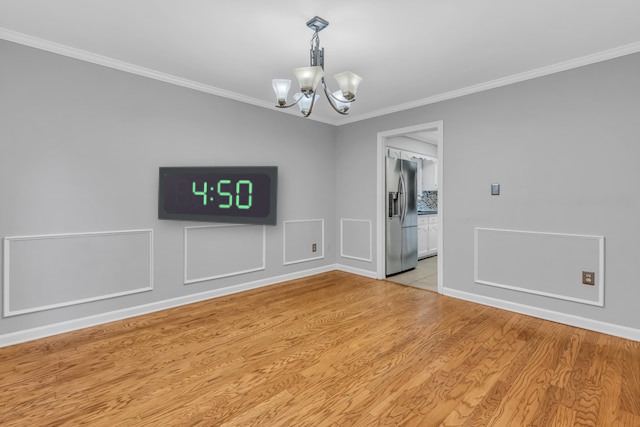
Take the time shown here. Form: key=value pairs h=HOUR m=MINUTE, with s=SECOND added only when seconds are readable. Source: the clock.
h=4 m=50
